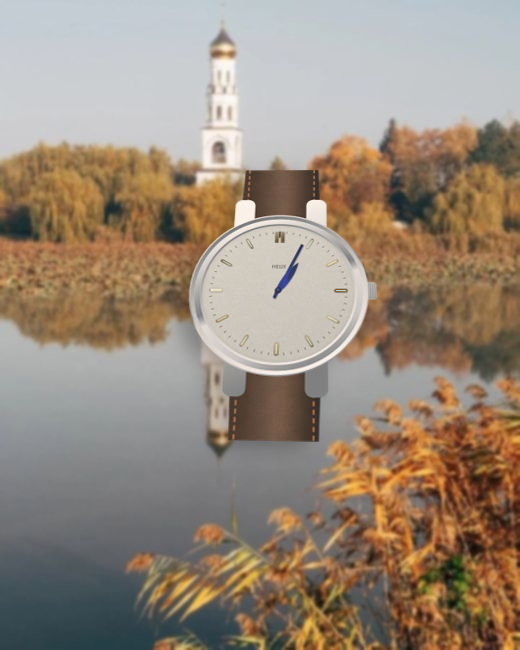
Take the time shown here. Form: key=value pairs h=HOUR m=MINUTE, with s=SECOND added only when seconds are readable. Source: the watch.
h=1 m=4
